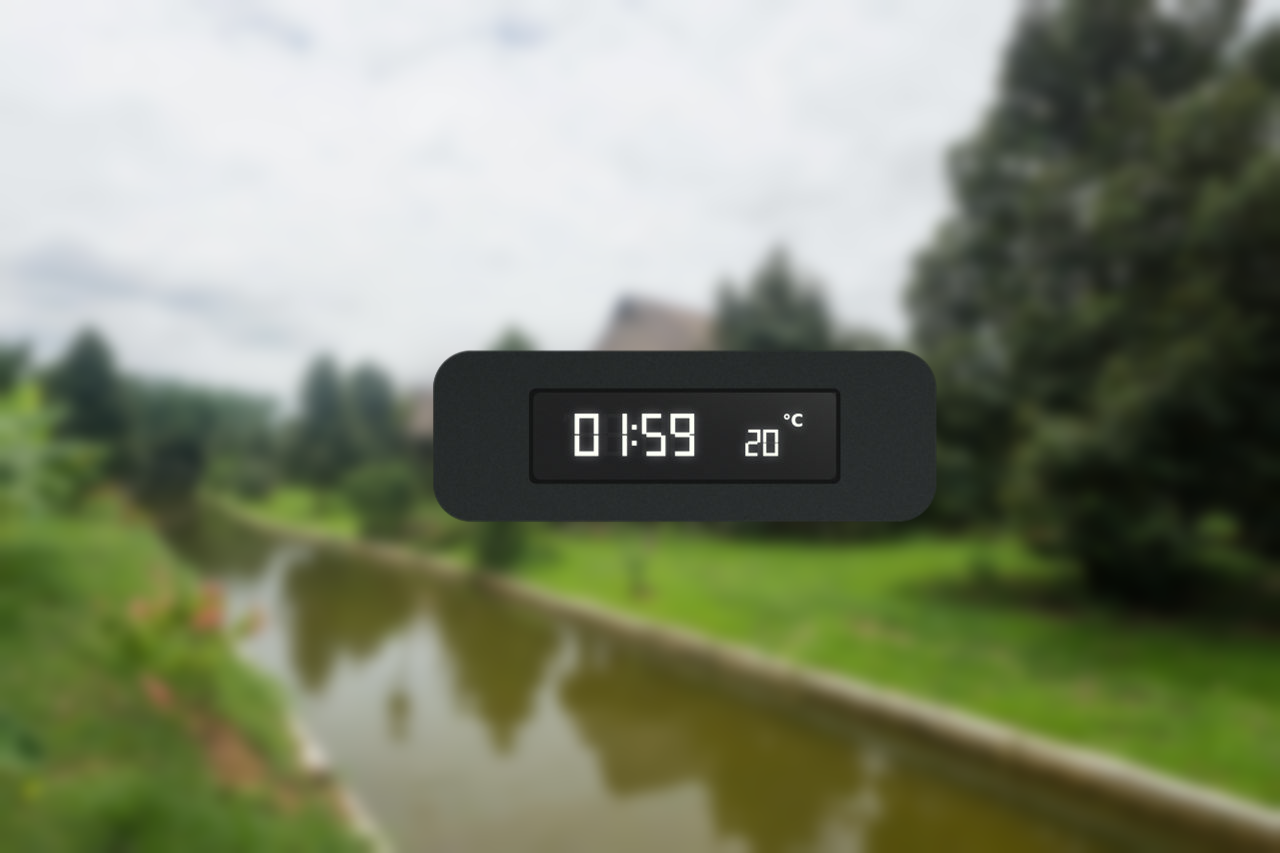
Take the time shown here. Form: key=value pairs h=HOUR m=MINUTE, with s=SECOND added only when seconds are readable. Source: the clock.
h=1 m=59
